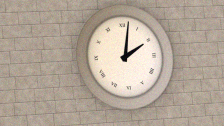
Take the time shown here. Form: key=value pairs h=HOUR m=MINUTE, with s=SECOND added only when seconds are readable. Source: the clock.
h=2 m=2
